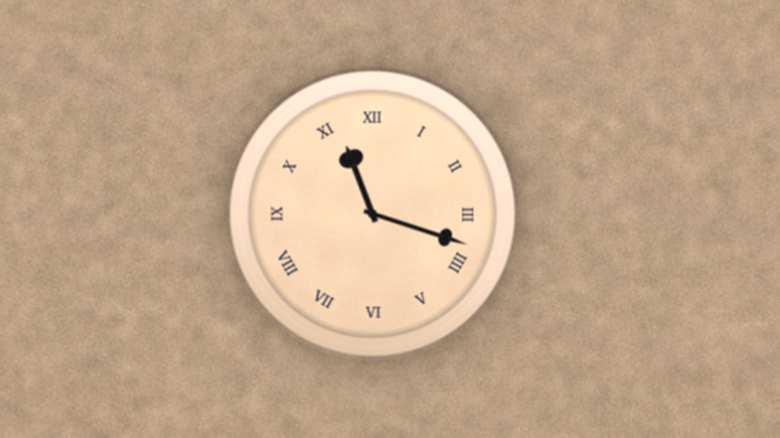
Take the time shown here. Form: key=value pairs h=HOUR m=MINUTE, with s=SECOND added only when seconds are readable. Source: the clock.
h=11 m=18
